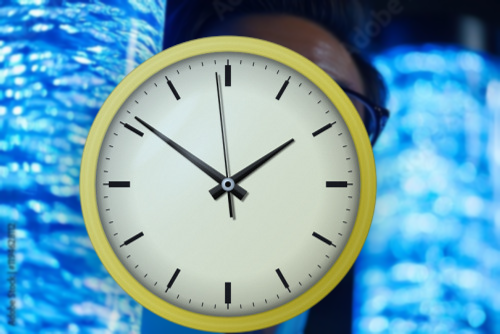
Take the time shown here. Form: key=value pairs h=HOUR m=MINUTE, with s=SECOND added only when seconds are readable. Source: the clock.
h=1 m=50 s=59
